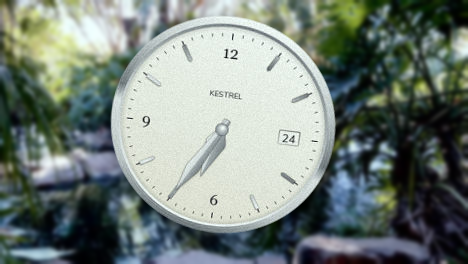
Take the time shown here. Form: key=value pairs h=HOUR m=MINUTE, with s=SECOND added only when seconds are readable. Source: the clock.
h=6 m=35
